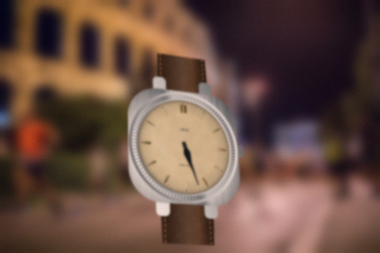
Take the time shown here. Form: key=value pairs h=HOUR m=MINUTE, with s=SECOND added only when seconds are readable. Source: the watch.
h=5 m=27
